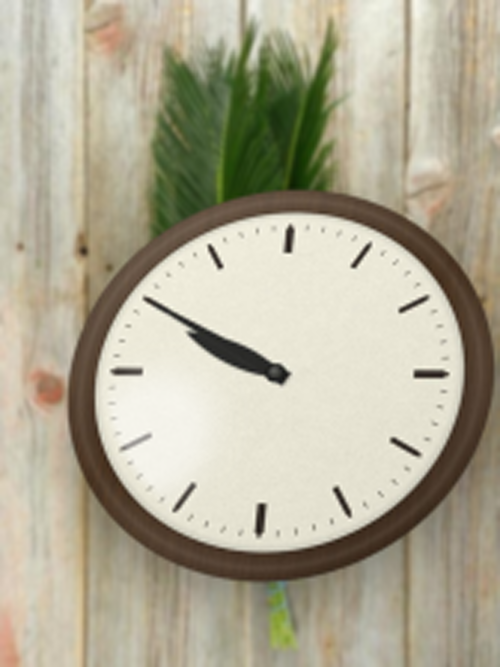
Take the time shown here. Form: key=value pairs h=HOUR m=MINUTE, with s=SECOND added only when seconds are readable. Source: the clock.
h=9 m=50
